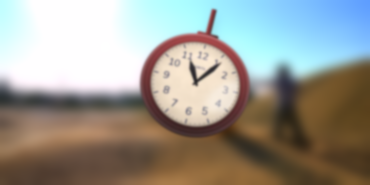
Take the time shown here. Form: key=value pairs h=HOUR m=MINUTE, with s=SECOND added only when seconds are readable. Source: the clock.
h=11 m=6
